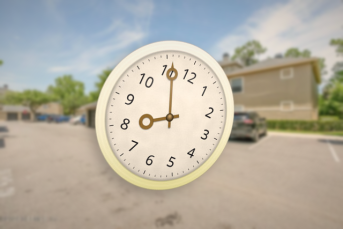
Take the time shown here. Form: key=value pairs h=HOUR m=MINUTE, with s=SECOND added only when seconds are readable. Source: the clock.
h=7 m=56
